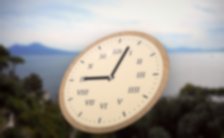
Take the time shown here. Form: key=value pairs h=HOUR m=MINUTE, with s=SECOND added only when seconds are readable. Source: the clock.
h=9 m=3
